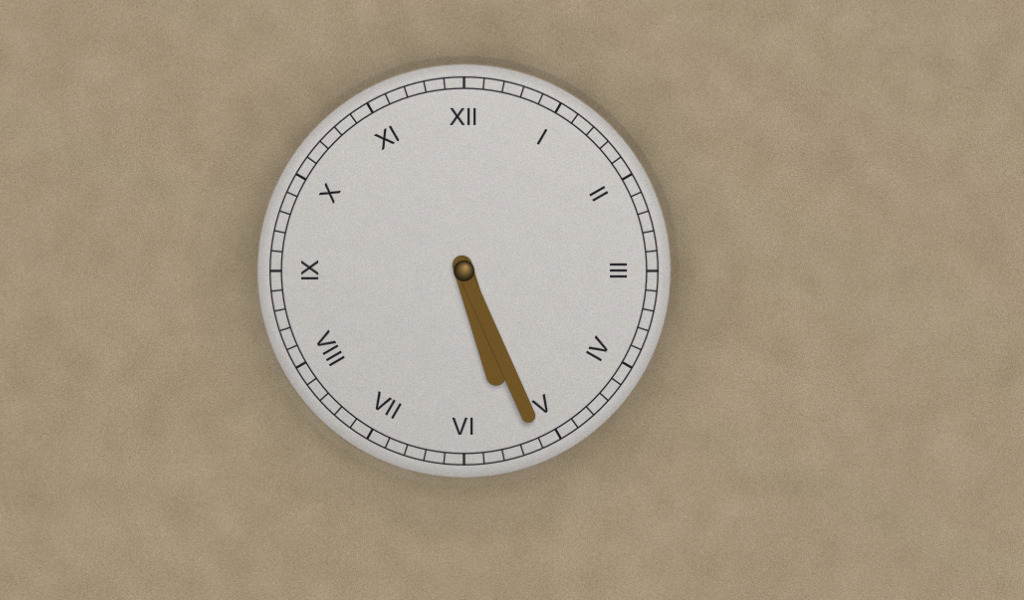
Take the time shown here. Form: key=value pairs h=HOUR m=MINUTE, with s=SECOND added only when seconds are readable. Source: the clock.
h=5 m=26
